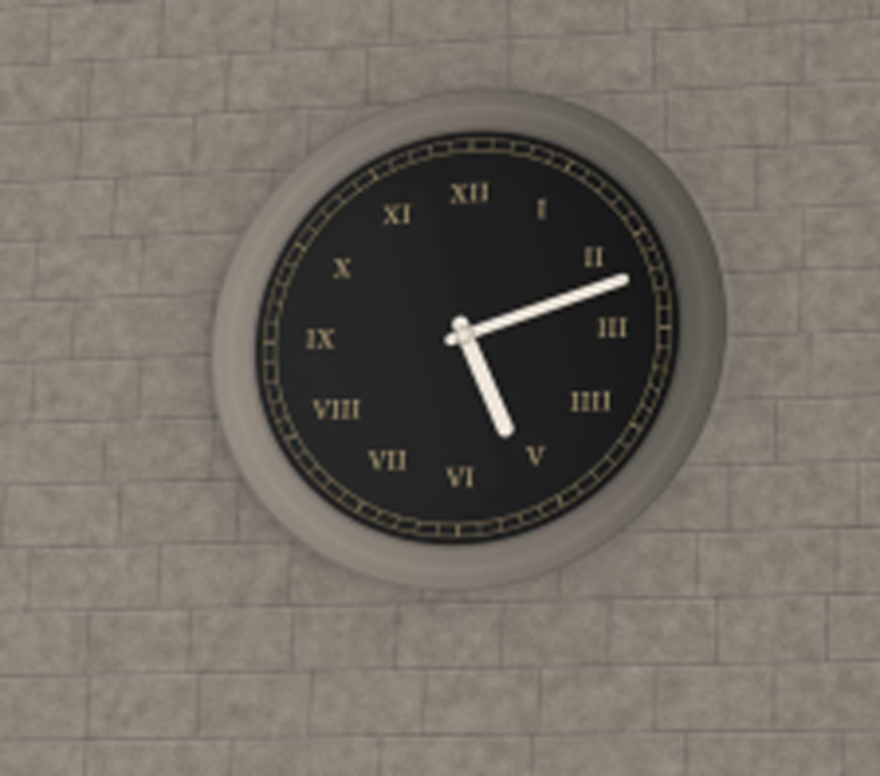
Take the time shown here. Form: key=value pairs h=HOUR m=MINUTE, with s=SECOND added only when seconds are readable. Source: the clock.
h=5 m=12
